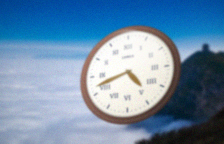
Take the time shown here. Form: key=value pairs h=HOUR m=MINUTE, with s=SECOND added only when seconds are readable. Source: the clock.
h=4 m=42
